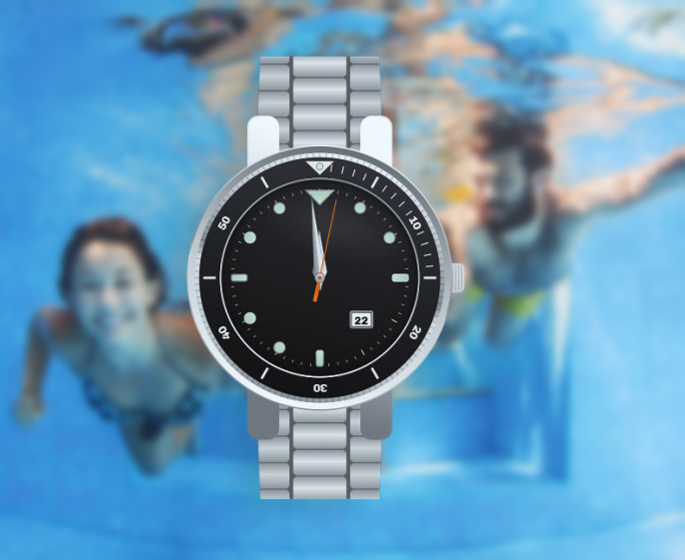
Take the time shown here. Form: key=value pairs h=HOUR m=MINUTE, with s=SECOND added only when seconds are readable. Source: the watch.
h=11 m=59 s=2
